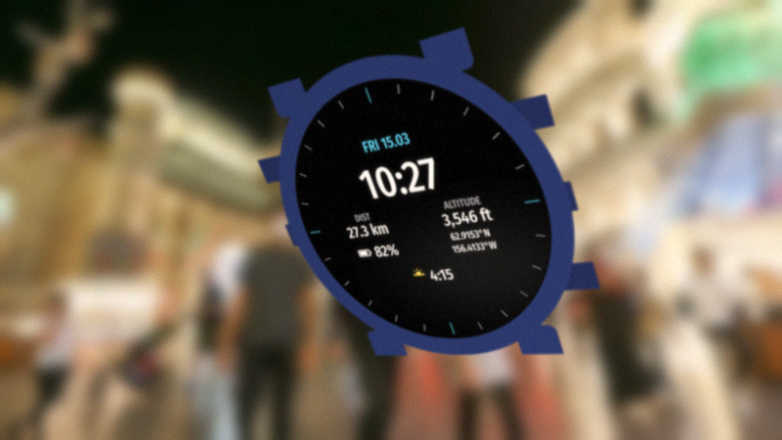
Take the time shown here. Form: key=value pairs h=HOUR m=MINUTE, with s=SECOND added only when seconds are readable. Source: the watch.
h=10 m=27
